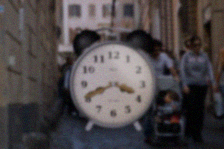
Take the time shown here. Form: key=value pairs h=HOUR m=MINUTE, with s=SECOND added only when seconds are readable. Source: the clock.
h=3 m=41
